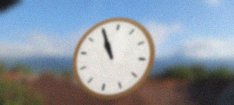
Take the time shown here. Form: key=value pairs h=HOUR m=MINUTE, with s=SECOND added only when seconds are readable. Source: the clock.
h=10 m=55
